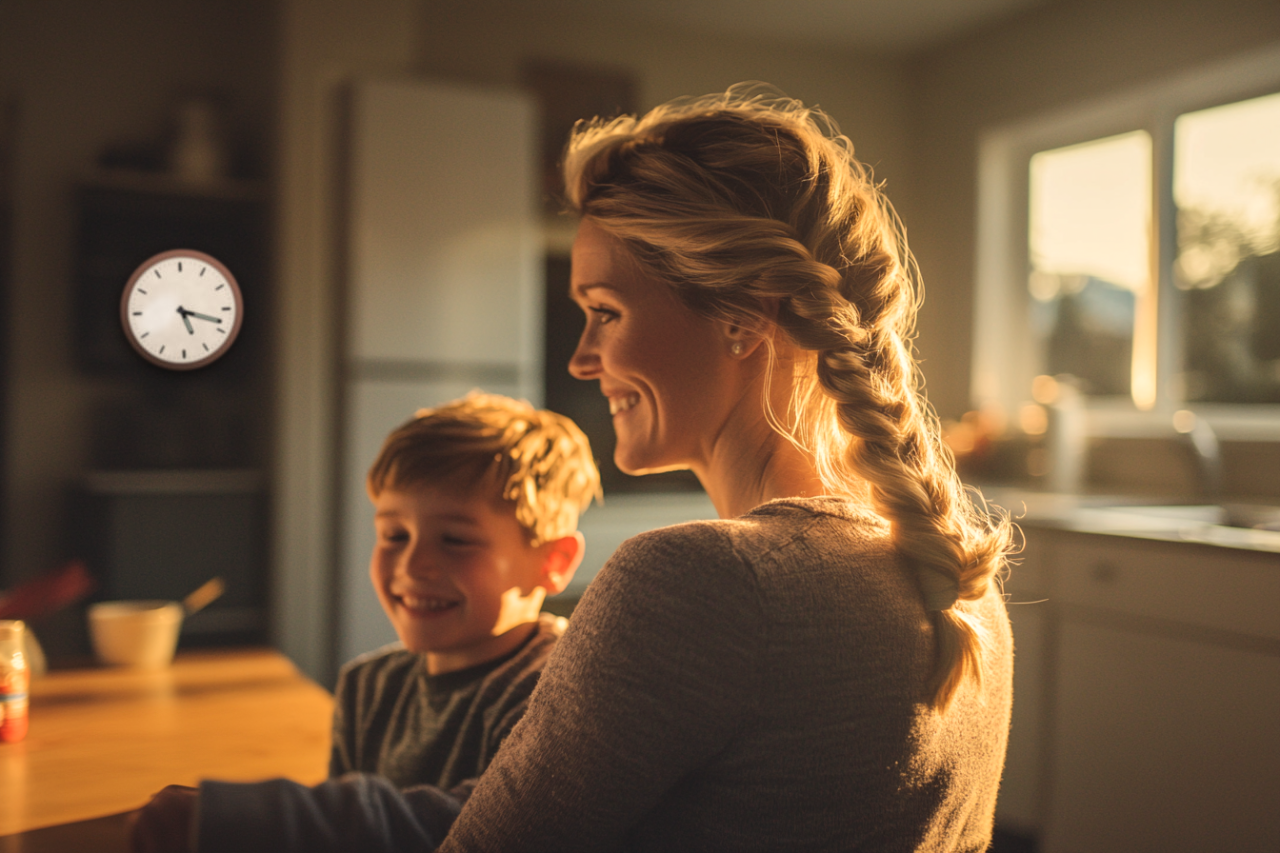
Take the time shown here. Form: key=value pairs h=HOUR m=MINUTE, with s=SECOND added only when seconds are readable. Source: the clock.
h=5 m=18
